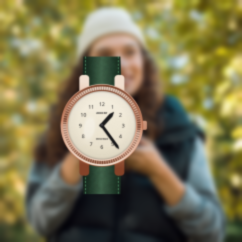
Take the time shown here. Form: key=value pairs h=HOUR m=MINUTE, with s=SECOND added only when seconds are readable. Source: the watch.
h=1 m=24
